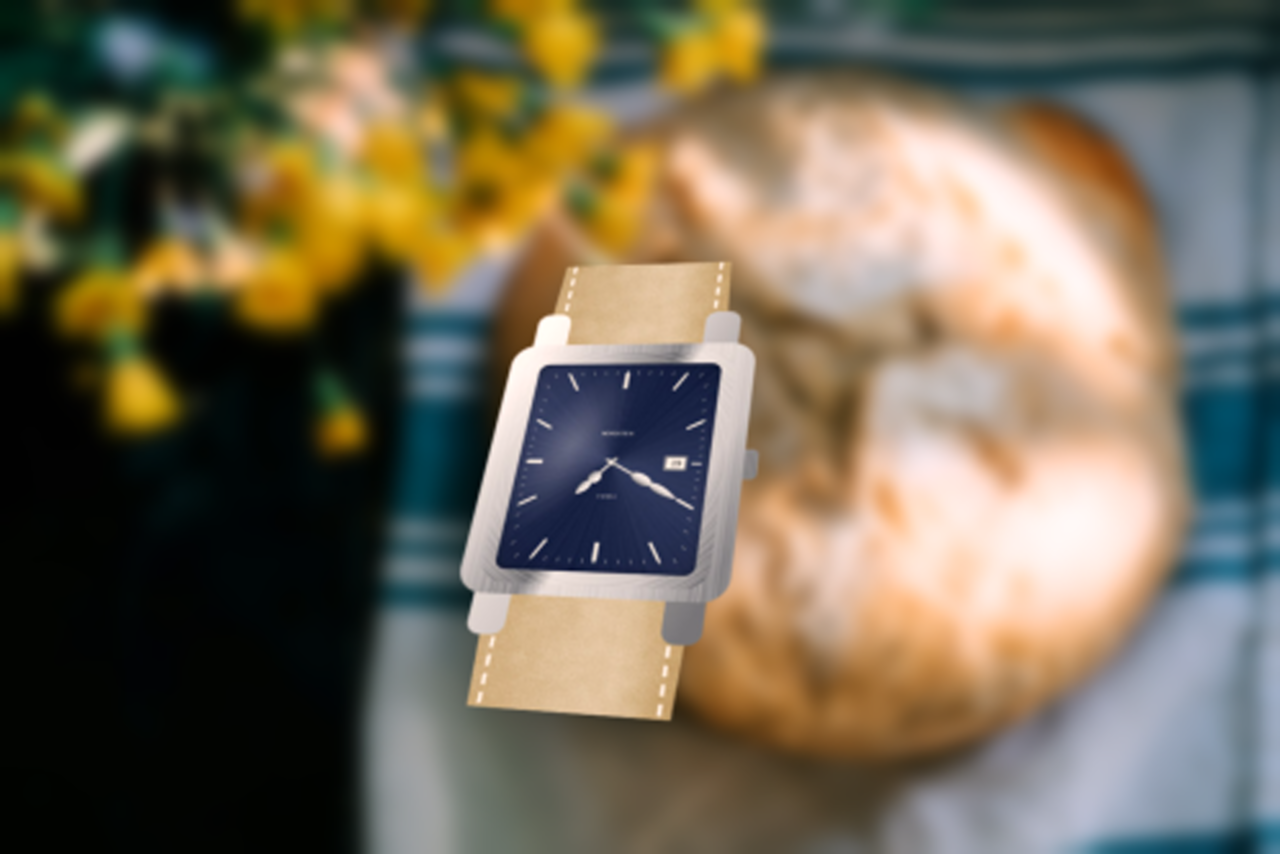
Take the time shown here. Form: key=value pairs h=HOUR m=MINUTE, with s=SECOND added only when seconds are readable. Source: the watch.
h=7 m=20
